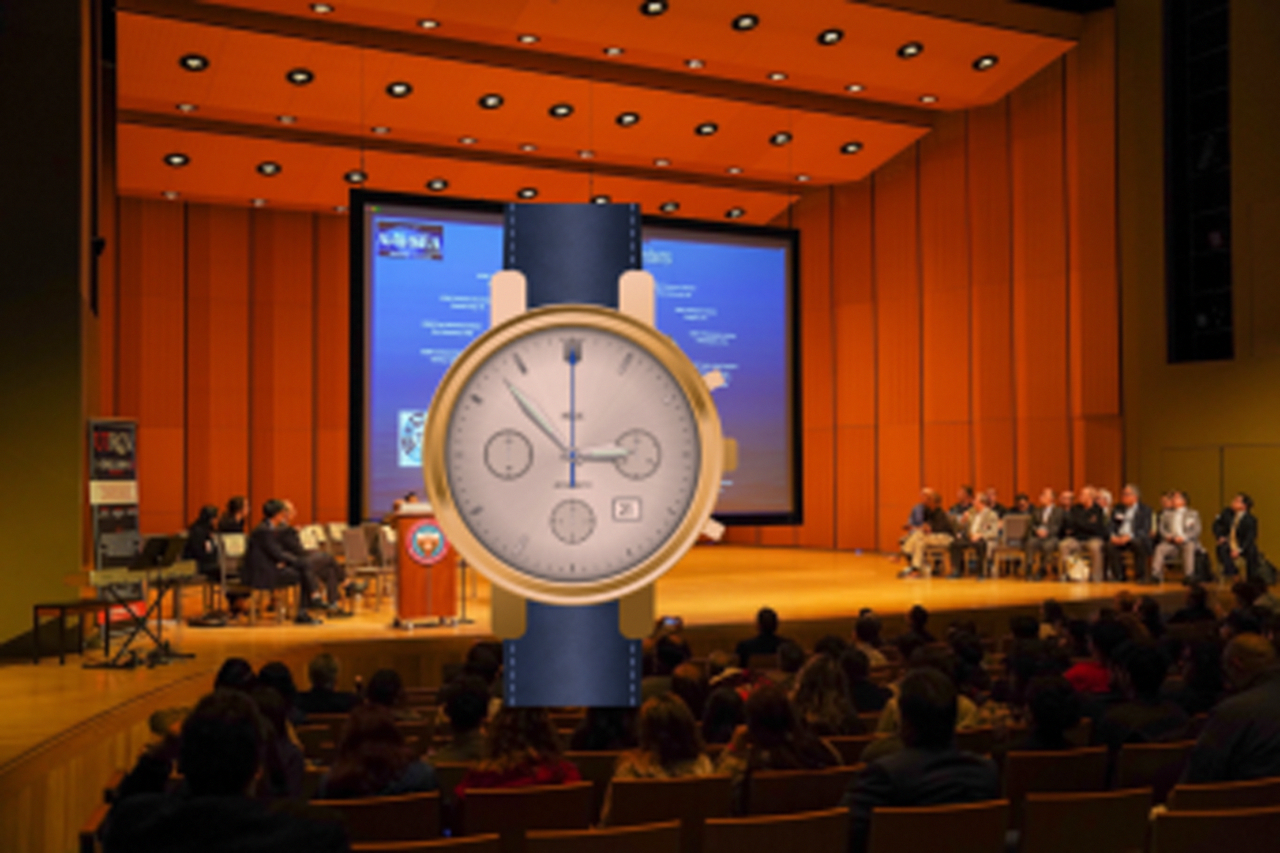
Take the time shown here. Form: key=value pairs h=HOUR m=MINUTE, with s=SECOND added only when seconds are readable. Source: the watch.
h=2 m=53
